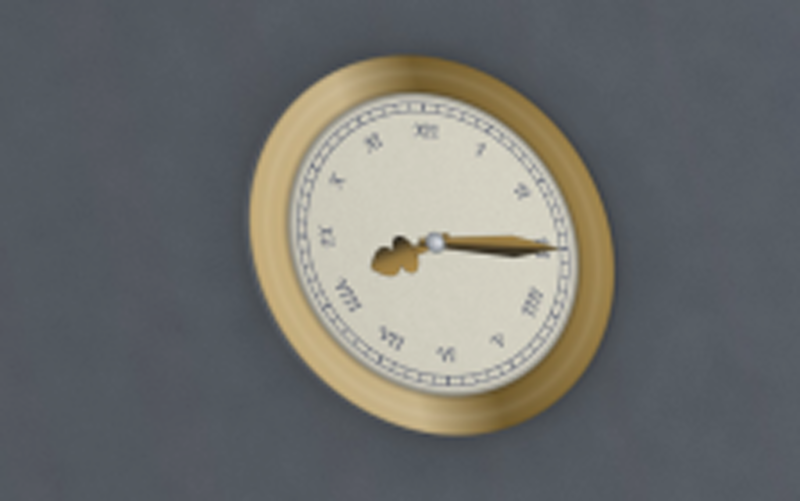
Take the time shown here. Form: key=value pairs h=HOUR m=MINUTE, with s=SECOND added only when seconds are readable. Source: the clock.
h=8 m=15
